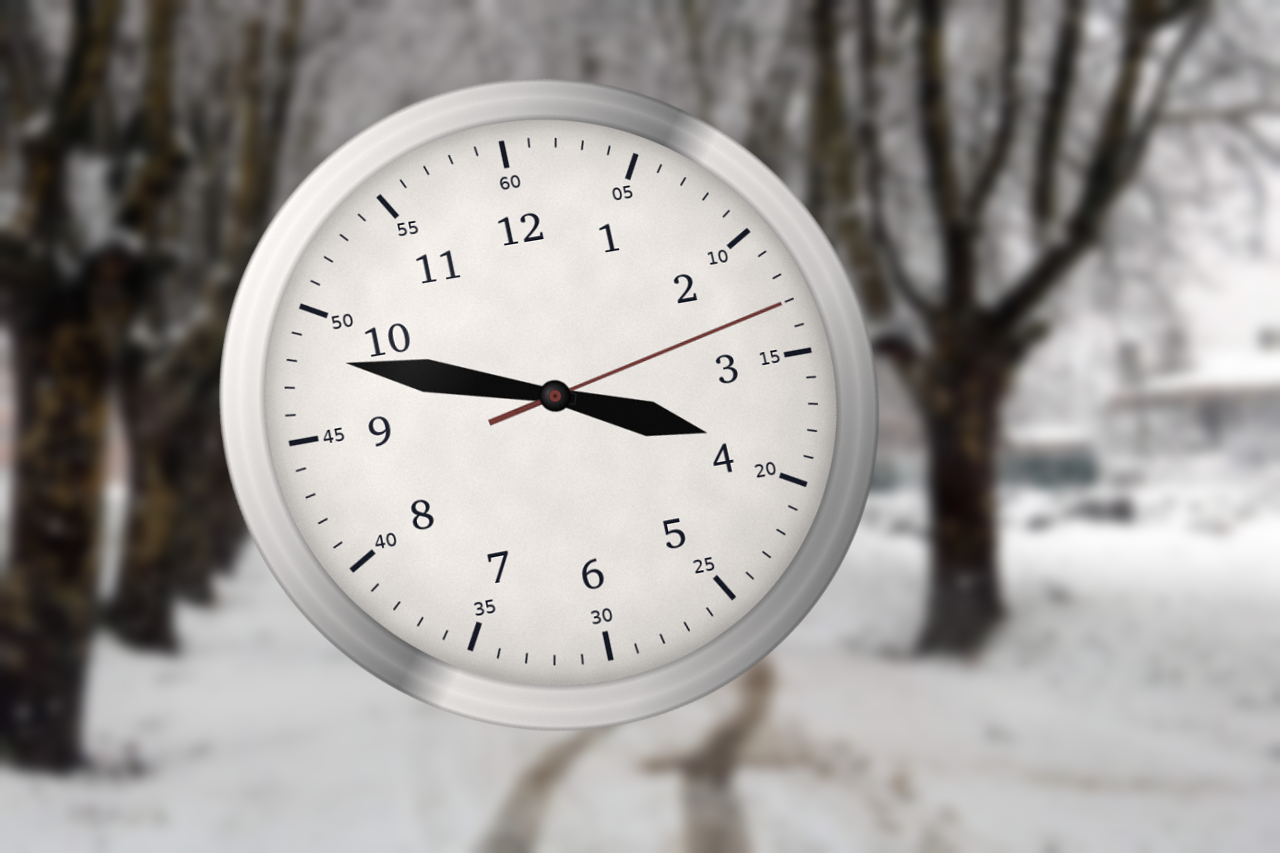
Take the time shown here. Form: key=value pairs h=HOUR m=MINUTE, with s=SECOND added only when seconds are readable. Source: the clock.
h=3 m=48 s=13
